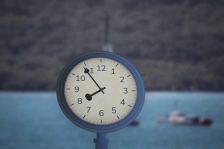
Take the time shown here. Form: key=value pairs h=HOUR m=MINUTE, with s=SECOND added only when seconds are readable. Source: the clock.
h=7 m=54
